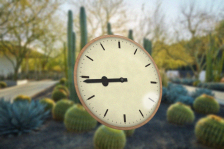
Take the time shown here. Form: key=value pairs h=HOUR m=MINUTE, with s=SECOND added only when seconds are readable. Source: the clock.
h=8 m=44
